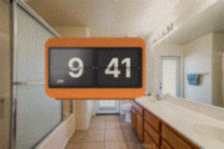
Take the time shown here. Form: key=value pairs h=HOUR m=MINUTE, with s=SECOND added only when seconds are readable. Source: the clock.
h=9 m=41
